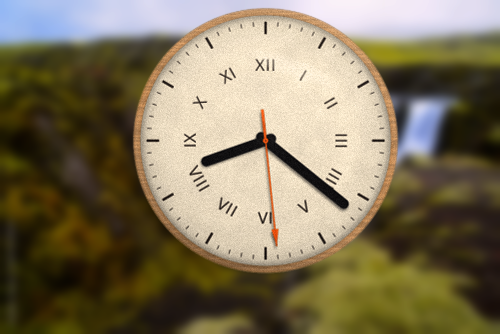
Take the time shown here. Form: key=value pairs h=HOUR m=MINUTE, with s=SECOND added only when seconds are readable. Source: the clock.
h=8 m=21 s=29
